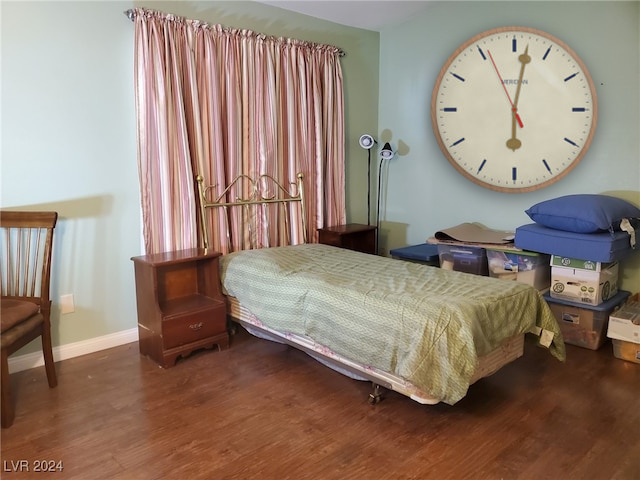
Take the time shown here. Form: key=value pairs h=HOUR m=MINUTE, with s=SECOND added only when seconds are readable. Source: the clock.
h=6 m=1 s=56
